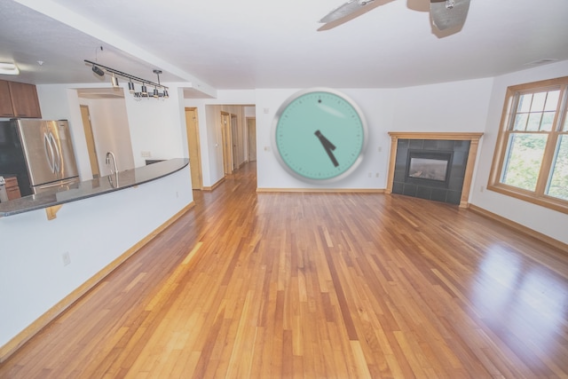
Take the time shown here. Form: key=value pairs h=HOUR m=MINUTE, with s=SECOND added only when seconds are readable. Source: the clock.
h=4 m=25
